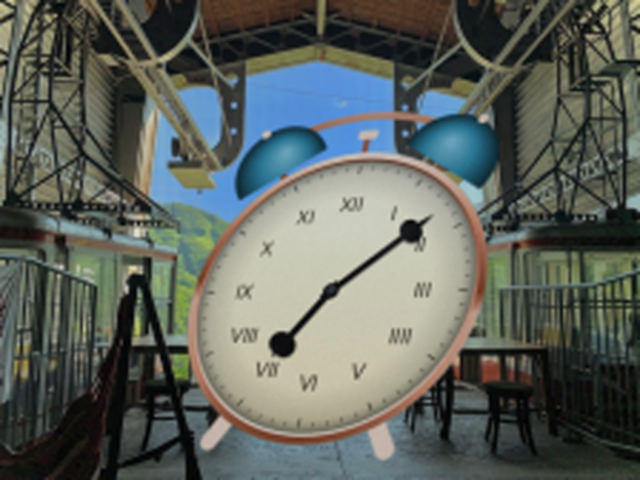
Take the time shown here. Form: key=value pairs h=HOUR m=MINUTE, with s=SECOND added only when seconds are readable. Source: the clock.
h=7 m=8
